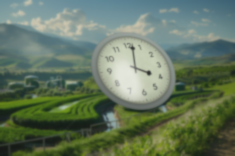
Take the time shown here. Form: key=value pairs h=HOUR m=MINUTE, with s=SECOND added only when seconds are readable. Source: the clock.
h=4 m=2
